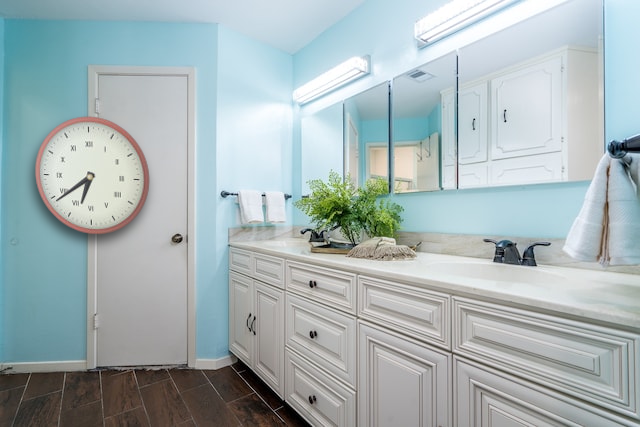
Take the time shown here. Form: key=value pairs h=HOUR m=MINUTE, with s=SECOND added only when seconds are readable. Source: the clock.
h=6 m=39
